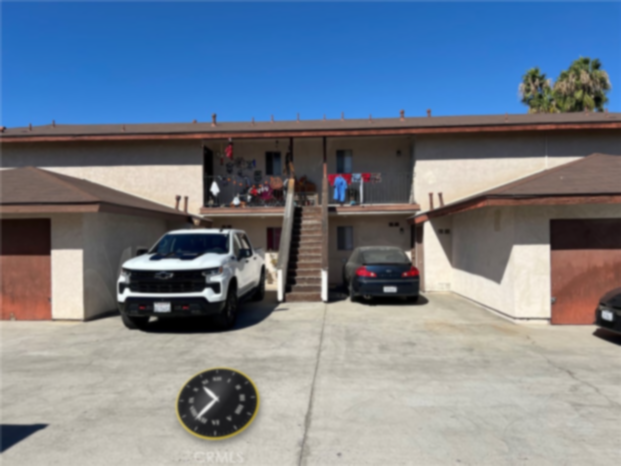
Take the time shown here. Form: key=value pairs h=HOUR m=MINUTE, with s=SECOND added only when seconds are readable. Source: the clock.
h=10 m=37
